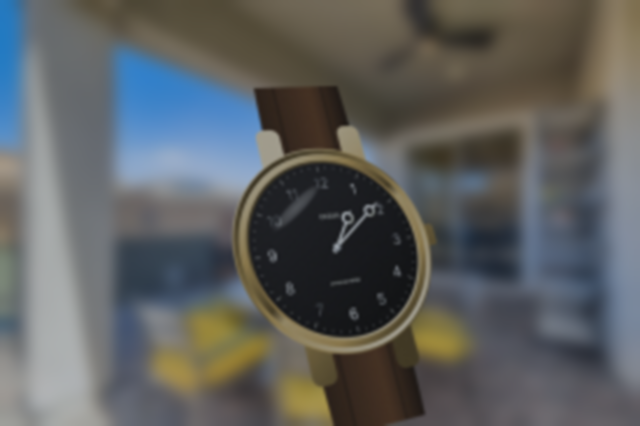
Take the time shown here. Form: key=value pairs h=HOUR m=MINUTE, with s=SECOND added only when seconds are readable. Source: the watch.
h=1 m=9
